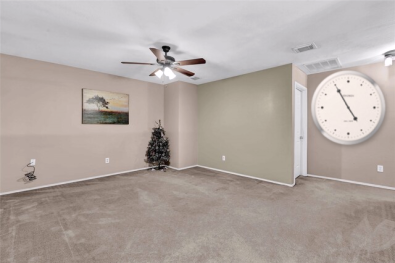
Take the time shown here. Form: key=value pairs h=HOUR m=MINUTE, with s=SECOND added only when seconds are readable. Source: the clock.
h=4 m=55
